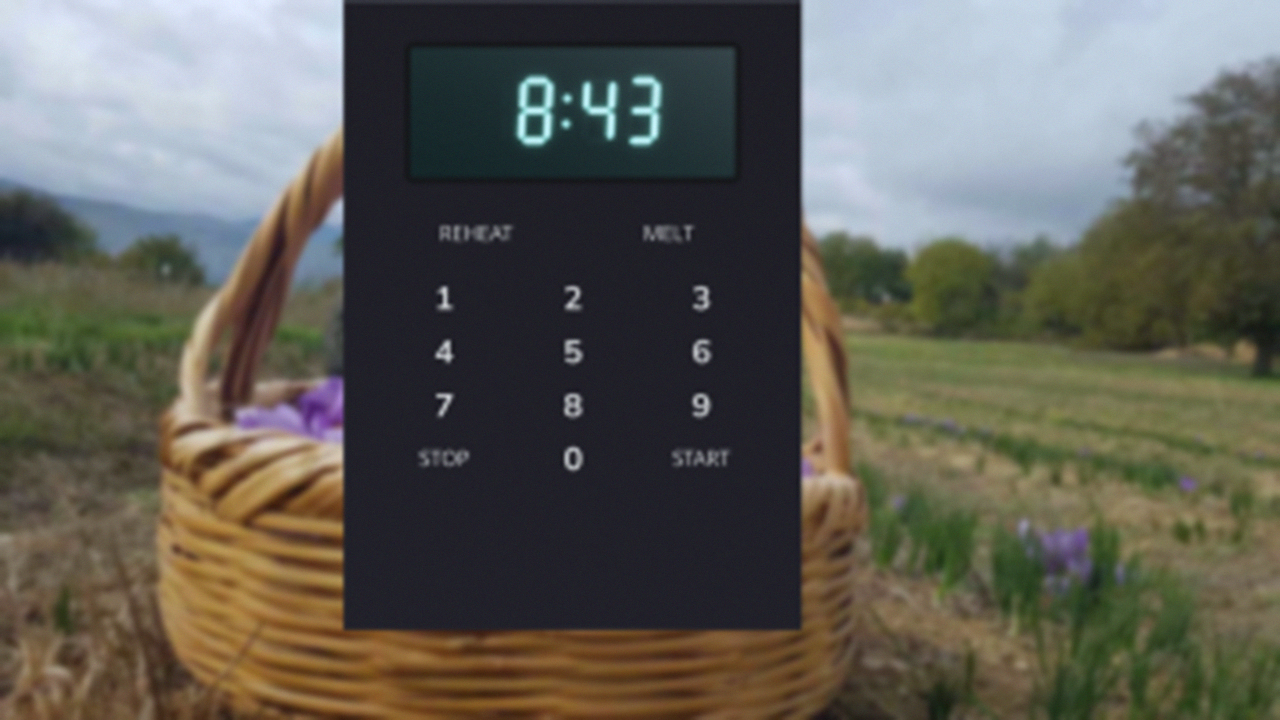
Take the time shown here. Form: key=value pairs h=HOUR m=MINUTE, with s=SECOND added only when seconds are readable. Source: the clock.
h=8 m=43
